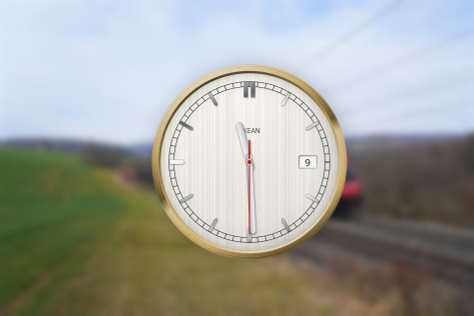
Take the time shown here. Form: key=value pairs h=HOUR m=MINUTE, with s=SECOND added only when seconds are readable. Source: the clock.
h=11 m=29 s=30
